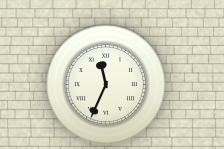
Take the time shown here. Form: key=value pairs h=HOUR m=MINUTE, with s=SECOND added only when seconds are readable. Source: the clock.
h=11 m=34
